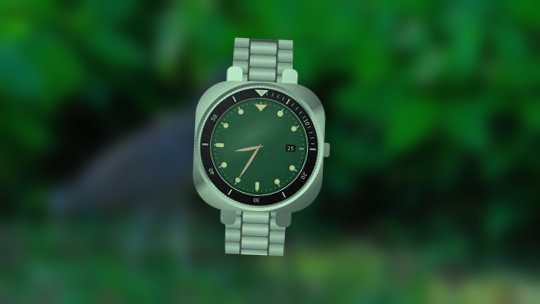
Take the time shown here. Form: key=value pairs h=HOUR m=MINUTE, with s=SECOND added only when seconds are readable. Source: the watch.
h=8 m=35
